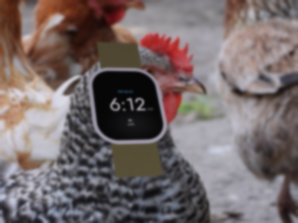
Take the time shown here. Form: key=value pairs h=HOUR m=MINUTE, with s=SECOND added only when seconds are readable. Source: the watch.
h=6 m=12
